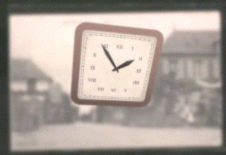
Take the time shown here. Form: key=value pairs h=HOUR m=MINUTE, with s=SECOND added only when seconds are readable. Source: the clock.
h=1 m=54
